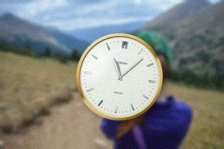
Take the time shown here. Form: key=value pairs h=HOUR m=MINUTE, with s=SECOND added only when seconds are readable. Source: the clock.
h=11 m=7
